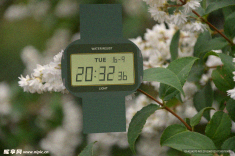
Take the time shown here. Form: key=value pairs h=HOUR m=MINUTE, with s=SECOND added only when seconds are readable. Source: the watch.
h=20 m=32 s=36
